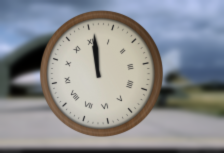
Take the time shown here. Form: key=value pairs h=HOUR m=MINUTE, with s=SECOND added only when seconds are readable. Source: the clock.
h=12 m=1
